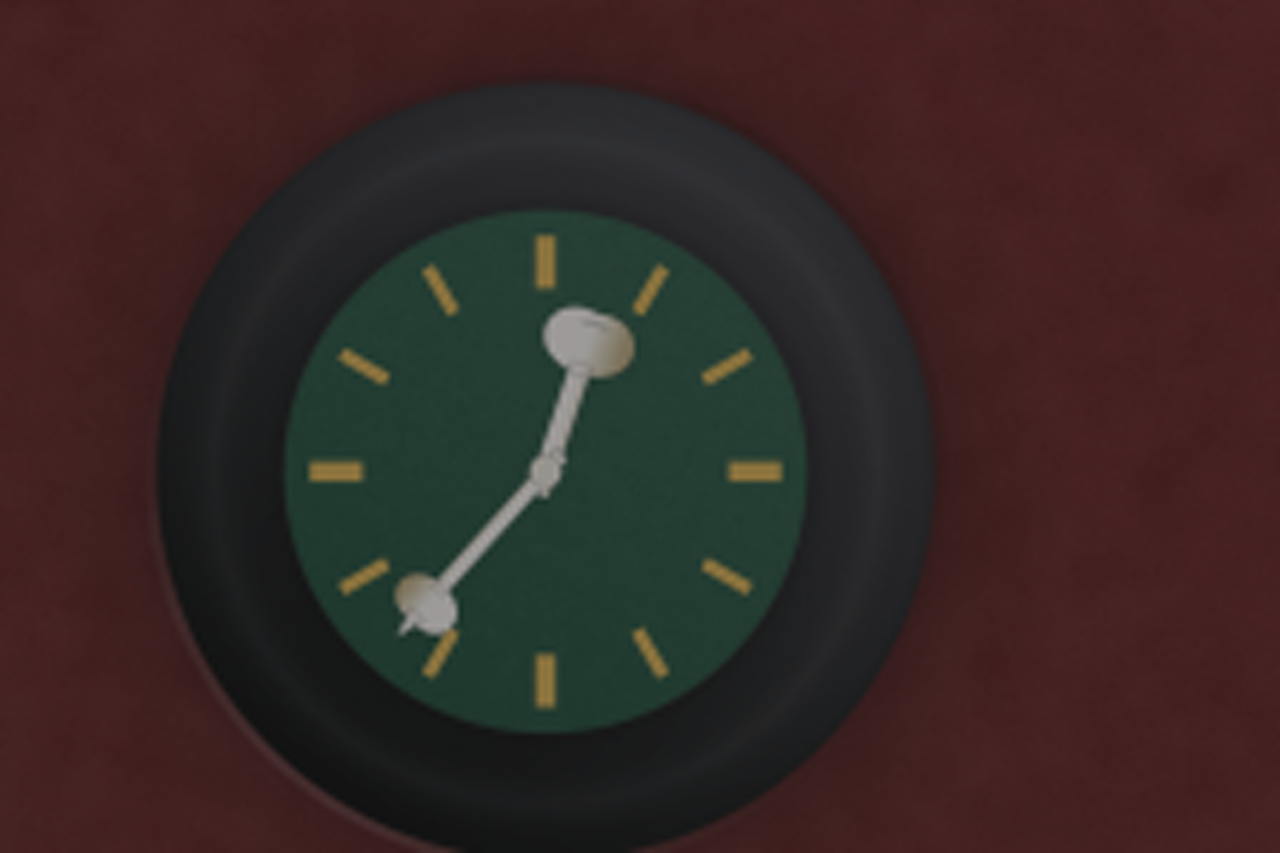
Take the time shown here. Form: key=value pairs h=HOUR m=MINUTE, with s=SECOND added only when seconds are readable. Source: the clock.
h=12 m=37
